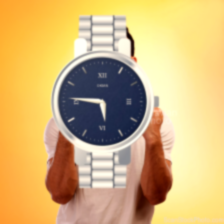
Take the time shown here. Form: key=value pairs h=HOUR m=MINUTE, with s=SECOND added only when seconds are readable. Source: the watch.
h=5 m=46
